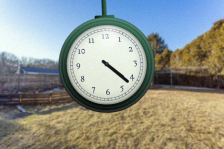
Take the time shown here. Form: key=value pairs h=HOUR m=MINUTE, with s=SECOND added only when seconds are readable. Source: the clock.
h=4 m=22
